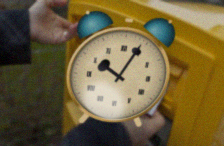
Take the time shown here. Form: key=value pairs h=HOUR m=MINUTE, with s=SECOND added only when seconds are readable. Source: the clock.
h=10 m=4
